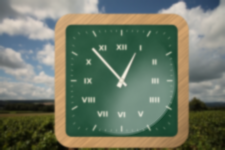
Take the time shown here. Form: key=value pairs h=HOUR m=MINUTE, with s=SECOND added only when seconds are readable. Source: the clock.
h=12 m=53
